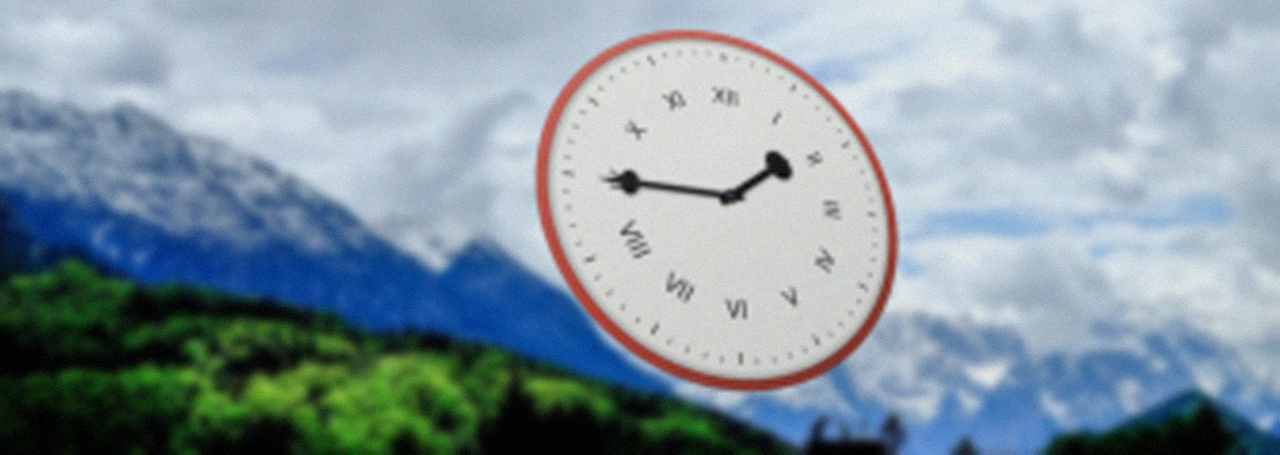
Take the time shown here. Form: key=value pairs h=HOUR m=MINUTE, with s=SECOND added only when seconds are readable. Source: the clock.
h=1 m=45
